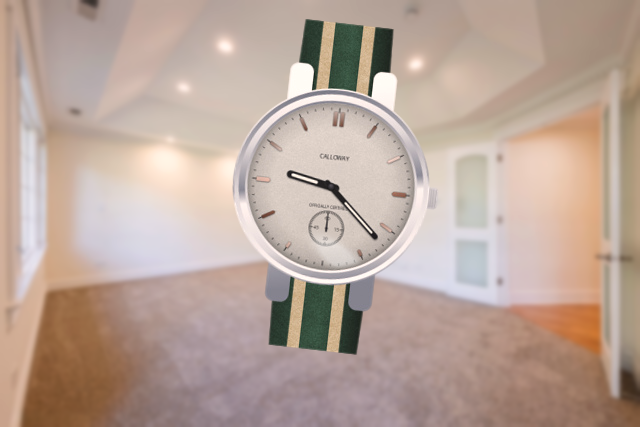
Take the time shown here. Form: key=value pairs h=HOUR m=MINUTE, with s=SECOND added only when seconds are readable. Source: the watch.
h=9 m=22
